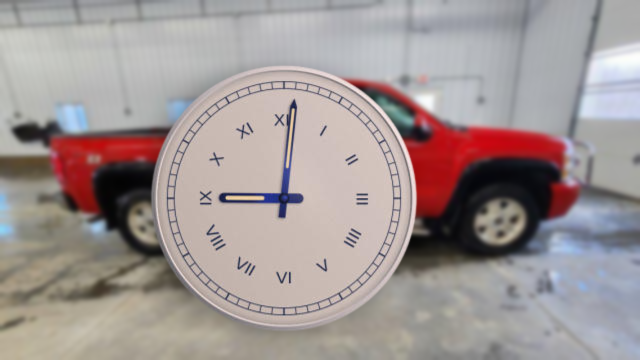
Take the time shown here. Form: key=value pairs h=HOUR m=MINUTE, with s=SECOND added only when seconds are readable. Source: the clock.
h=9 m=1
